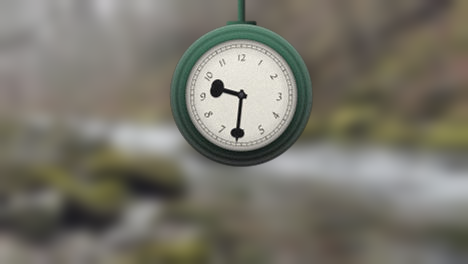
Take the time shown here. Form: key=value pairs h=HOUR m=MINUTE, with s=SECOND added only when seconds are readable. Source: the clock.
h=9 m=31
